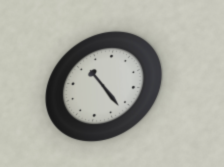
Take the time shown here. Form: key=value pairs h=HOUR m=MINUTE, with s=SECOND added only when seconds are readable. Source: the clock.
h=10 m=22
